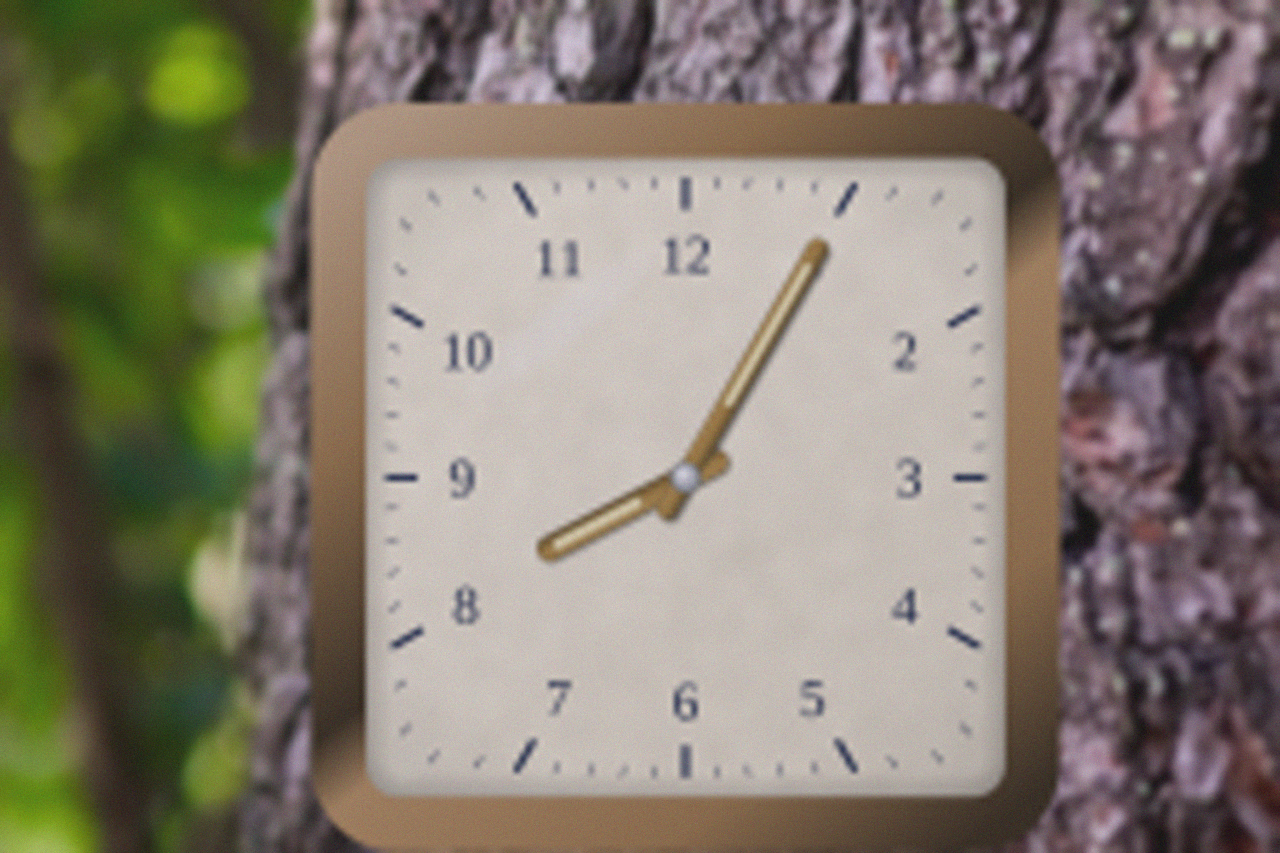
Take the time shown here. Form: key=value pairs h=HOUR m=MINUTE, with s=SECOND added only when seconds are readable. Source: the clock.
h=8 m=5
